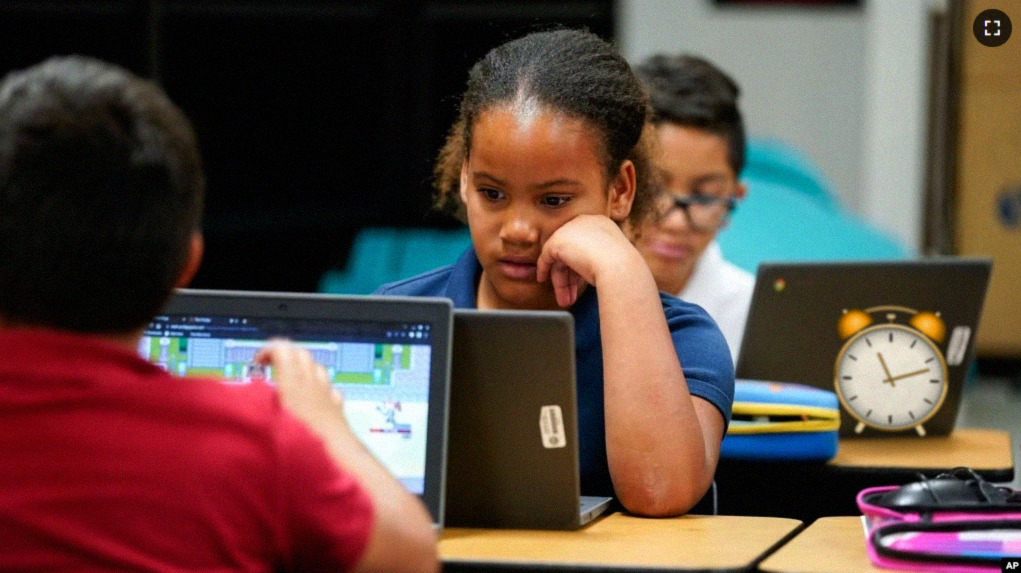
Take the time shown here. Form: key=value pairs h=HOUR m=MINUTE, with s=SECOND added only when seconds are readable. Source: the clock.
h=11 m=12
